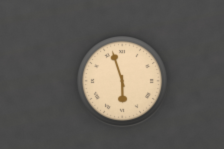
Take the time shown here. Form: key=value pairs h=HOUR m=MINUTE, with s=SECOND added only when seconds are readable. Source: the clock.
h=5 m=57
